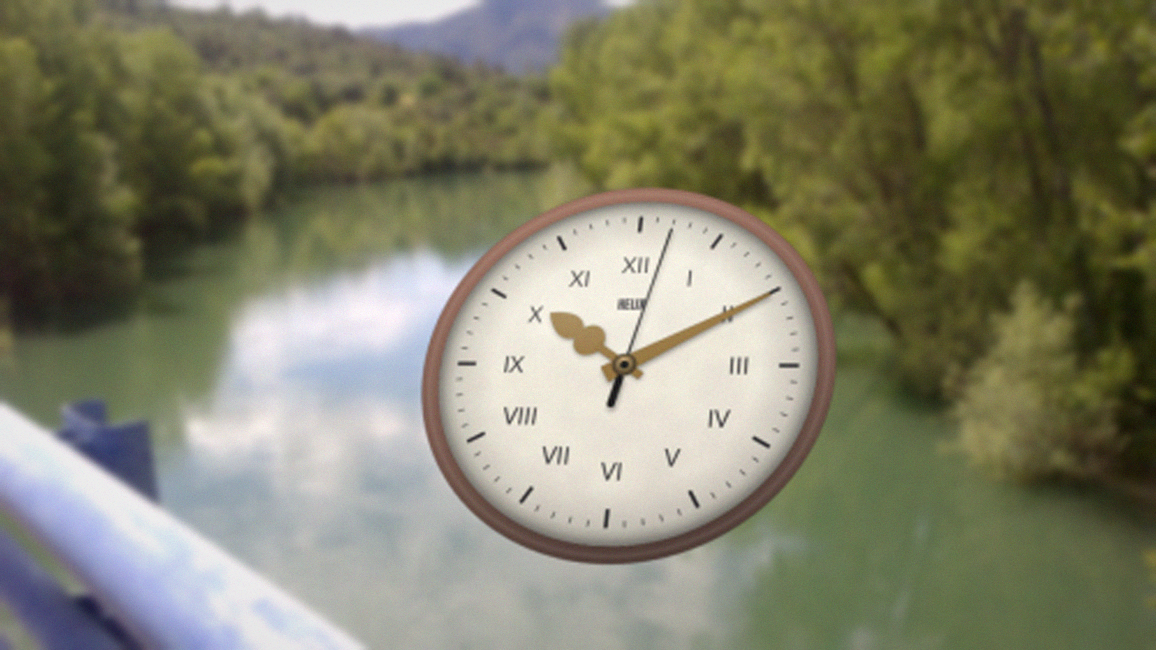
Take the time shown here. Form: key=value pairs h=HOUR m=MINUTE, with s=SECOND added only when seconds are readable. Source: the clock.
h=10 m=10 s=2
